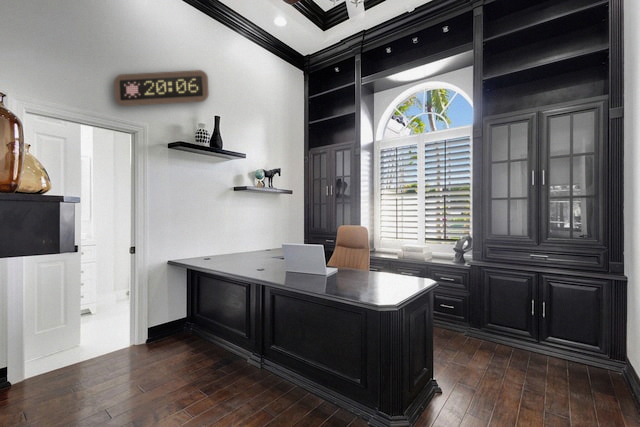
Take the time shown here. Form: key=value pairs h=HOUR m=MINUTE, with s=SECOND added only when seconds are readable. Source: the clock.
h=20 m=6
